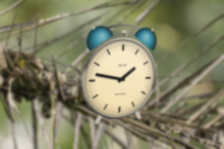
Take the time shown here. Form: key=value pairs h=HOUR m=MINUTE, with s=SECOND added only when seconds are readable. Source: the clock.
h=1 m=47
